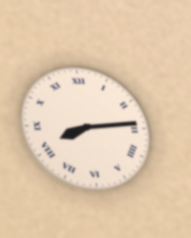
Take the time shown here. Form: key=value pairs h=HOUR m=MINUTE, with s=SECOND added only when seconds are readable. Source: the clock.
h=8 m=14
